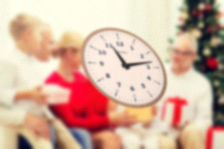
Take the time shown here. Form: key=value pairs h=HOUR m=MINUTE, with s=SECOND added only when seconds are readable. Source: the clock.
h=11 m=13
